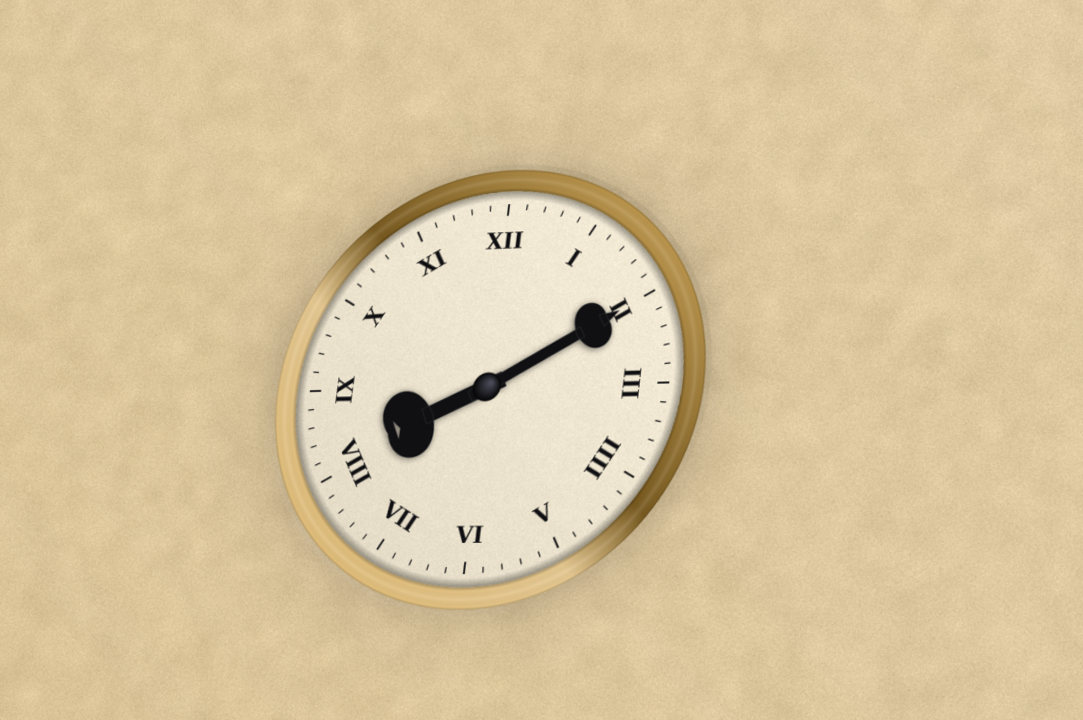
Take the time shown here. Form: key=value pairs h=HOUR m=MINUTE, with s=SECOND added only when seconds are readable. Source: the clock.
h=8 m=10
